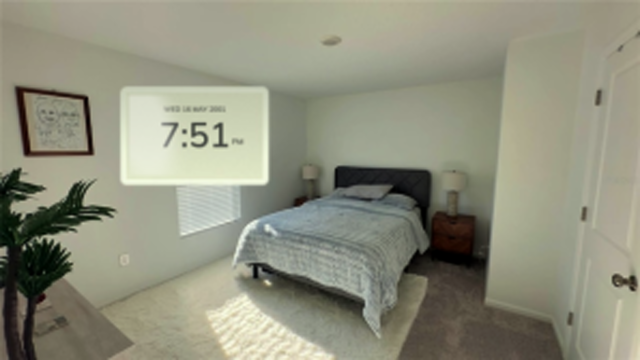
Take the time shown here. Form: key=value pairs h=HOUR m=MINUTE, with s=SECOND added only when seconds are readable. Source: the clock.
h=7 m=51
